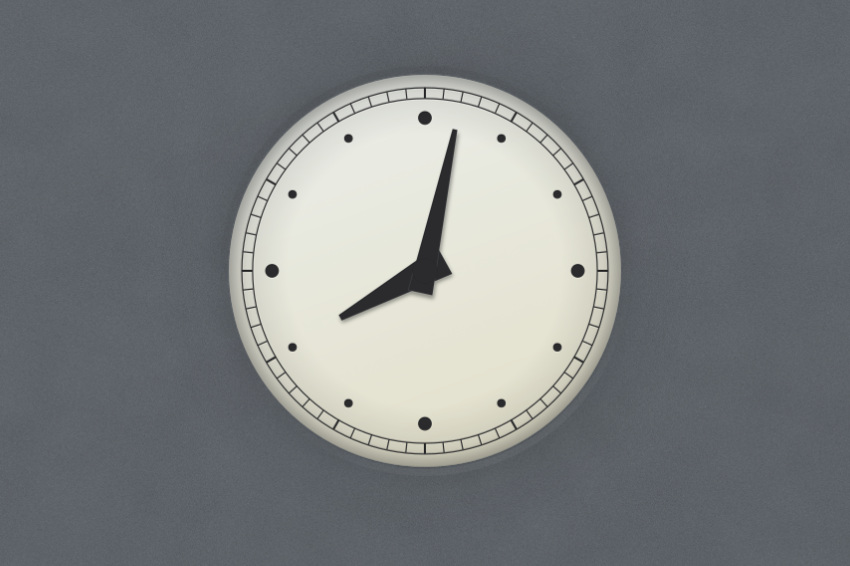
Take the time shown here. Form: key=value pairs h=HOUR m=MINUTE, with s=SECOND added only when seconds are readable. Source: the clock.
h=8 m=2
